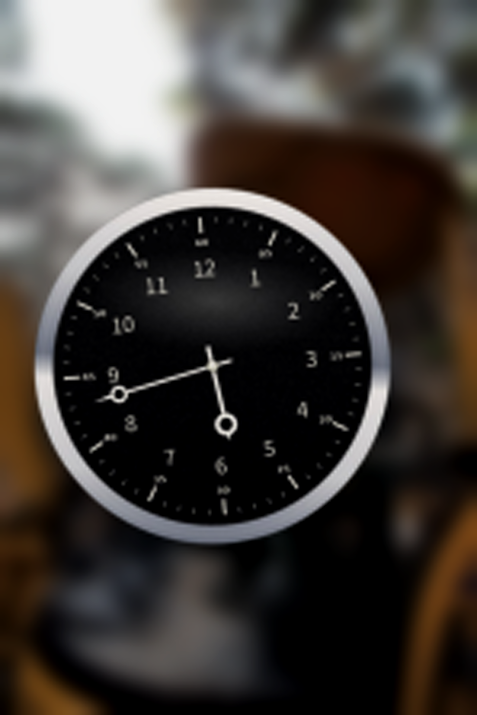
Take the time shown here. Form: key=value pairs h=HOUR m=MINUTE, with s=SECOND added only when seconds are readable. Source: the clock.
h=5 m=43
